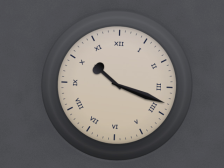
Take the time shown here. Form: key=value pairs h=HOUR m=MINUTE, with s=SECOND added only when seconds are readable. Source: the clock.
h=10 m=18
